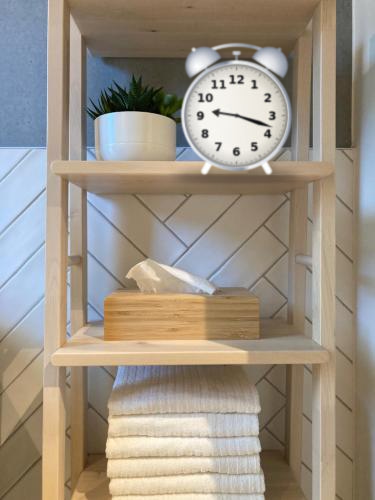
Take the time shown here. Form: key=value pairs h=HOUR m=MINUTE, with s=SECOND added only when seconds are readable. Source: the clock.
h=9 m=18
